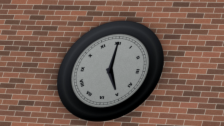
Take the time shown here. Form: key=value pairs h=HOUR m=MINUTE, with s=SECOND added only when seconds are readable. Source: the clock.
h=5 m=0
